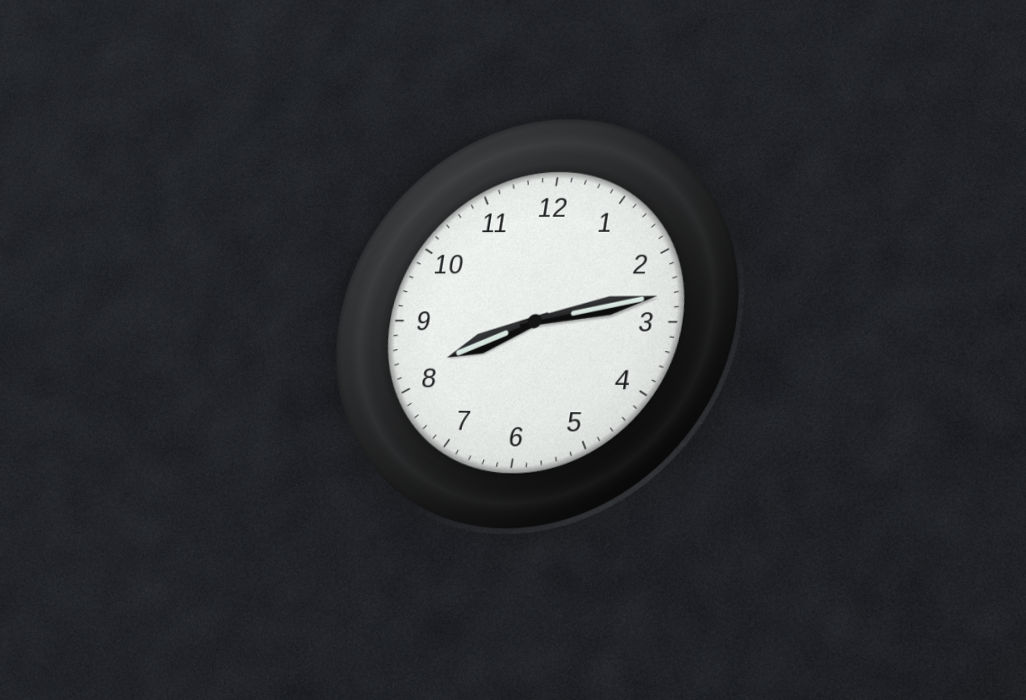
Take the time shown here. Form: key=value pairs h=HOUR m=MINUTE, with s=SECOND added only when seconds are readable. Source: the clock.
h=8 m=13
